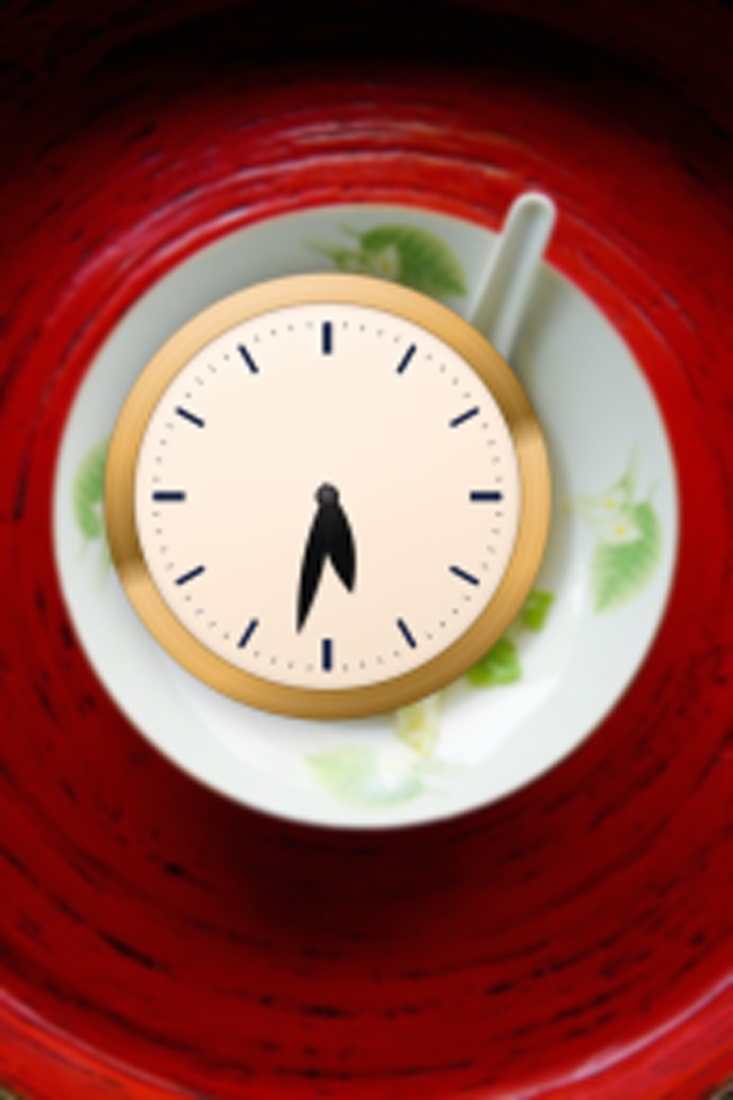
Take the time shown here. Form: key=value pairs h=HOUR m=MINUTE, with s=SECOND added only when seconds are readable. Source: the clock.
h=5 m=32
